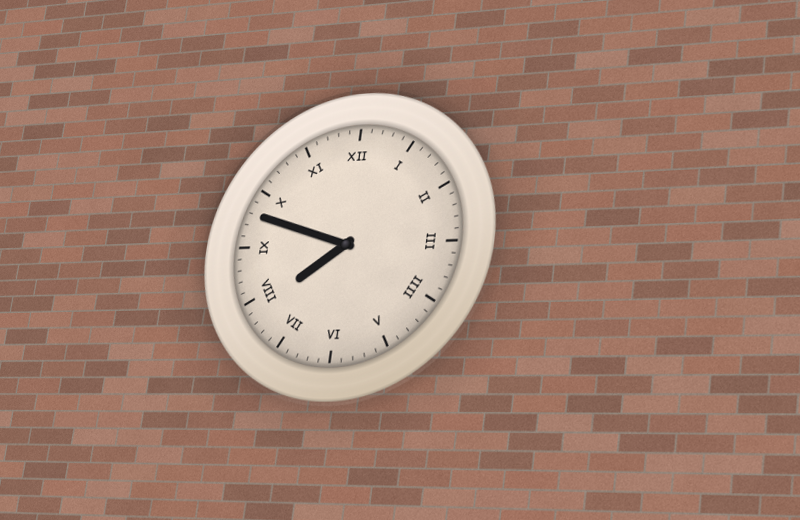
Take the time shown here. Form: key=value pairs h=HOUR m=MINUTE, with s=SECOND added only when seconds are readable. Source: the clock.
h=7 m=48
